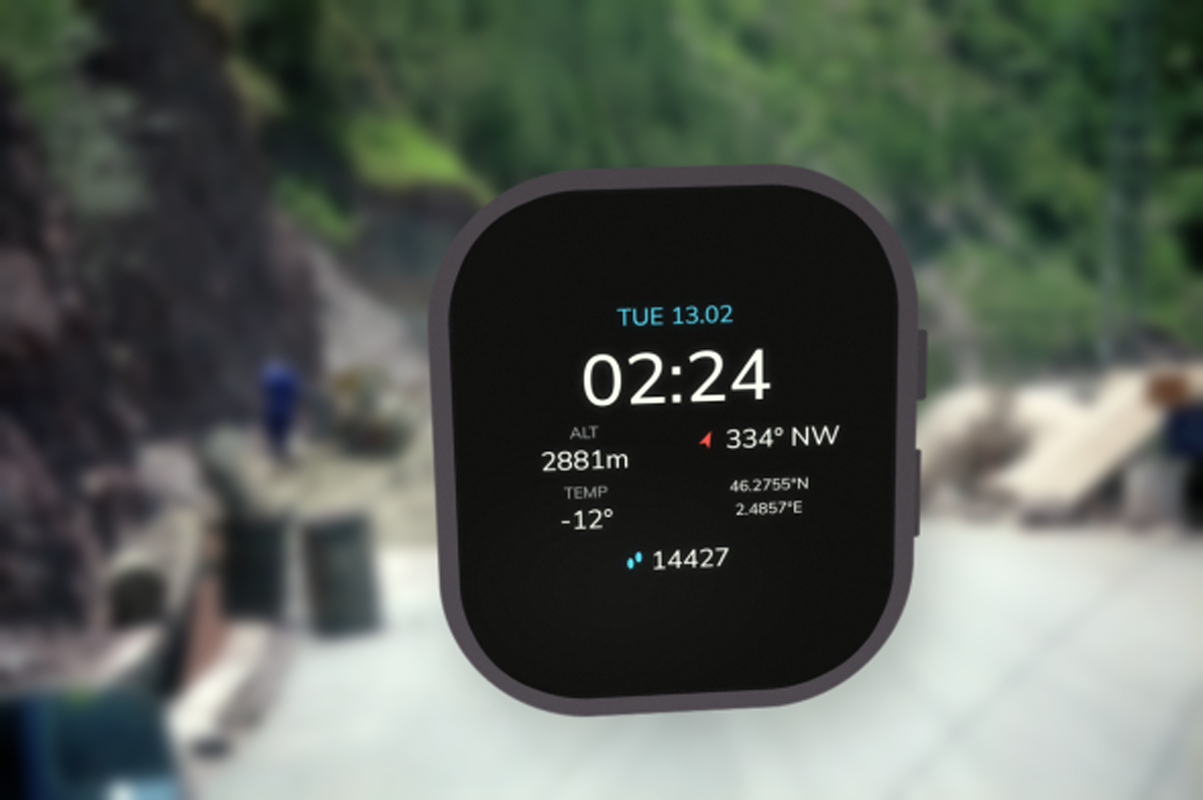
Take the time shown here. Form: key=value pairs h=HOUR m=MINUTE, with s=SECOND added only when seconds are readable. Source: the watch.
h=2 m=24
